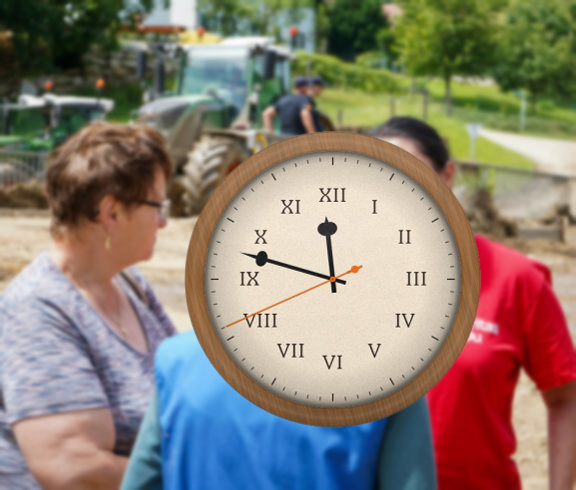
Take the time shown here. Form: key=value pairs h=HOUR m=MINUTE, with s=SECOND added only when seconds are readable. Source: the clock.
h=11 m=47 s=41
